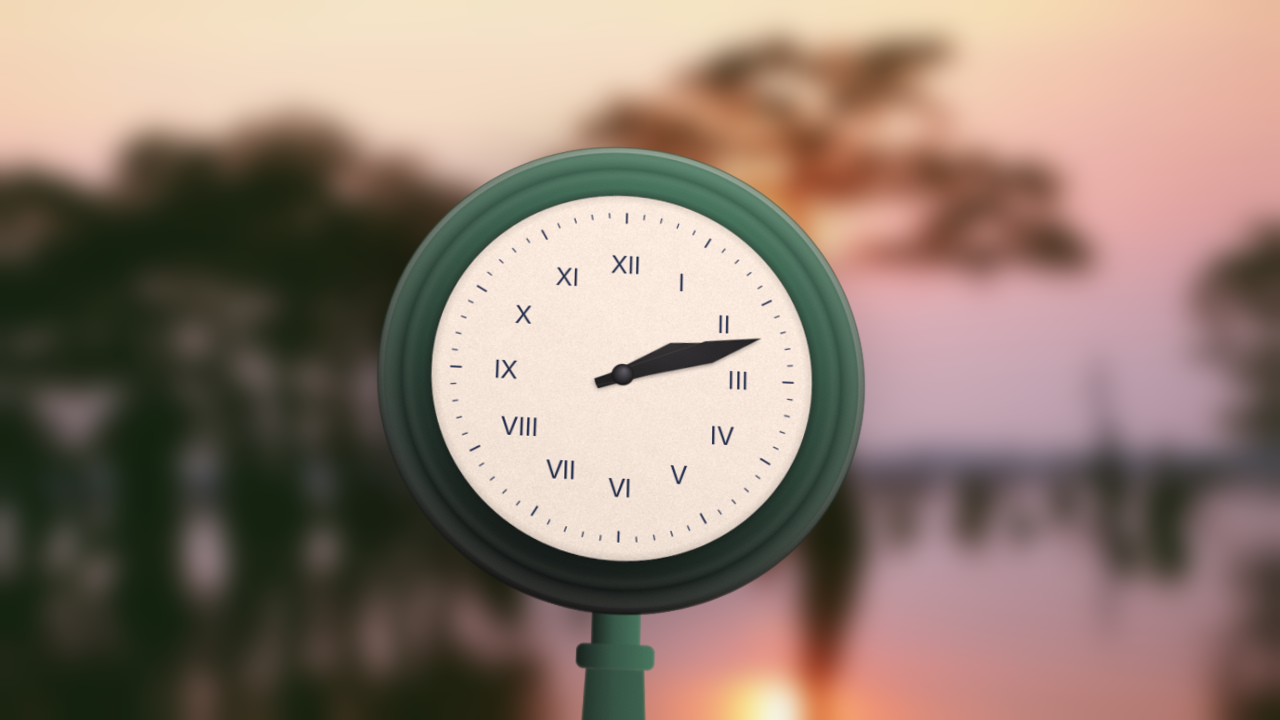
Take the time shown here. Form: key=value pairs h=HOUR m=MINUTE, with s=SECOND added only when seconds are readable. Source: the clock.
h=2 m=12
